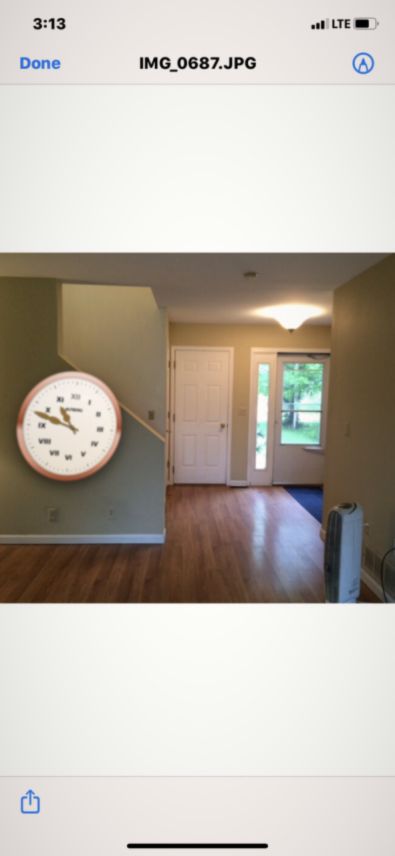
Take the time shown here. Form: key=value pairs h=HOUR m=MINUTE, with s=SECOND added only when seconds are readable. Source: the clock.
h=10 m=48
